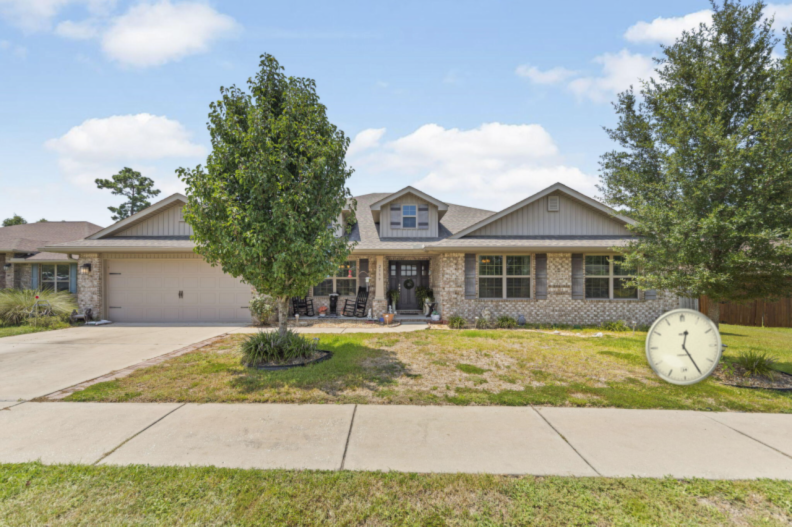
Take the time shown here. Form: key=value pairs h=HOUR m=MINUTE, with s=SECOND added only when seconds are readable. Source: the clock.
h=12 m=25
